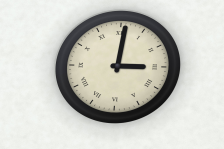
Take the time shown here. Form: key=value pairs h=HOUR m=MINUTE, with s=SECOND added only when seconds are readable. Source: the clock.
h=3 m=1
